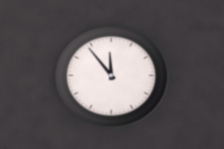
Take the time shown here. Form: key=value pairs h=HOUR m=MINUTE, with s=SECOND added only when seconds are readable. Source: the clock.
h=11 m=54
